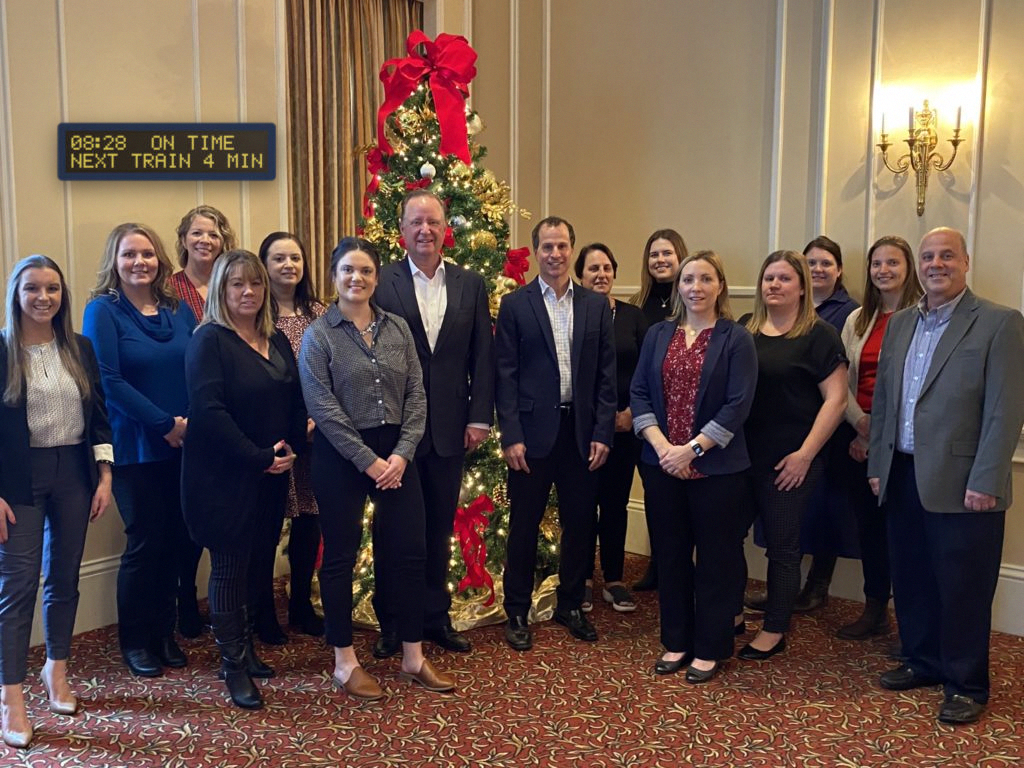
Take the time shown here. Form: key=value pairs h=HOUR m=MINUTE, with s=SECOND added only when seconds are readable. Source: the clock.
h=8 m=28
